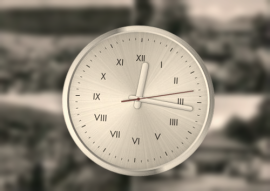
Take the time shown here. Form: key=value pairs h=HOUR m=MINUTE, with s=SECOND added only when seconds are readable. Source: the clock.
h=12 m=16 s=13
